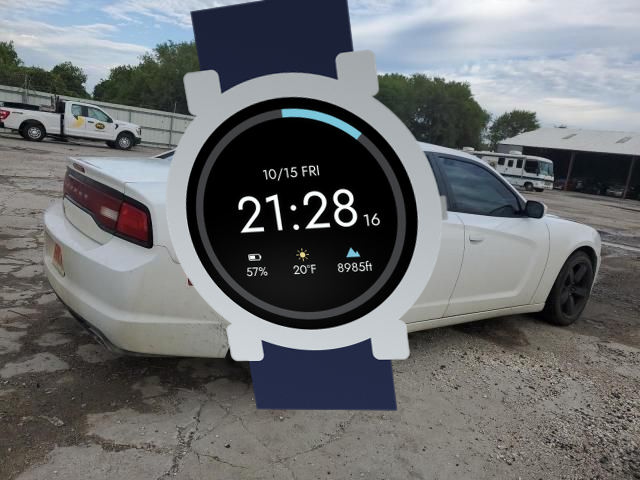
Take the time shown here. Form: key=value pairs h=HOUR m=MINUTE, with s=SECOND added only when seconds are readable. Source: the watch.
h=21 m=28 s=16
